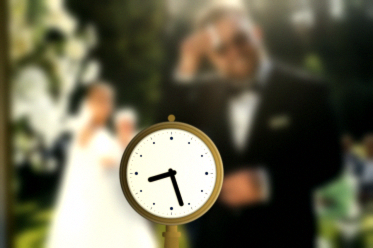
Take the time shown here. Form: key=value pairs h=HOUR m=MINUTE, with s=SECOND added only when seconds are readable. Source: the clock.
h=8 m=27
